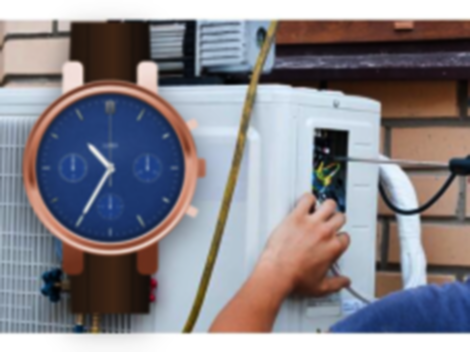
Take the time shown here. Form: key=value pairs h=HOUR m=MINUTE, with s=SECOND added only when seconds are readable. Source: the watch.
h=10 m=35
